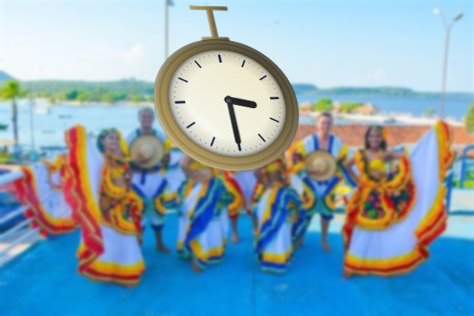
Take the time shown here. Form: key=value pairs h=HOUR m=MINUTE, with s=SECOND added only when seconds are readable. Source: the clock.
h=3 m=30
